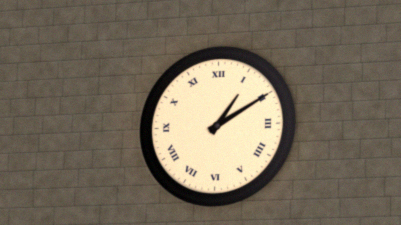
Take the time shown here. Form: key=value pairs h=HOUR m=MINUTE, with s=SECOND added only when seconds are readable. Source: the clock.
h=1 m=10
